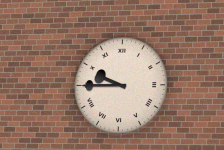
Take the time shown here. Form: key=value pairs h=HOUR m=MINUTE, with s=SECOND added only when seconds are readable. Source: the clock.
h=9 m=45
